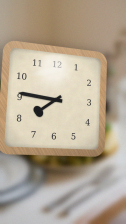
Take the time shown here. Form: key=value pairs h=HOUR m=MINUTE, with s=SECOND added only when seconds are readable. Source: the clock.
h=7 m=46
